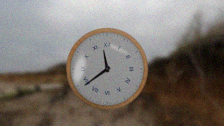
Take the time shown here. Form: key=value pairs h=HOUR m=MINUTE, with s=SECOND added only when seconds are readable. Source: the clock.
h=11 m=39
